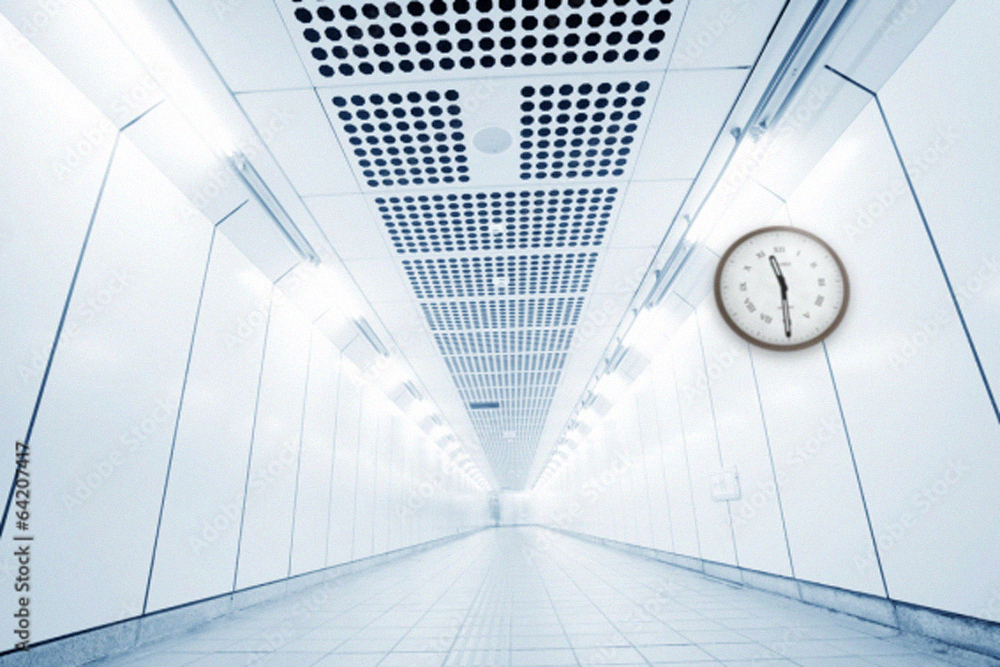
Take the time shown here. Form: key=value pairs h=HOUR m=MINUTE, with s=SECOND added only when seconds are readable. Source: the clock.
h=11 m=30
